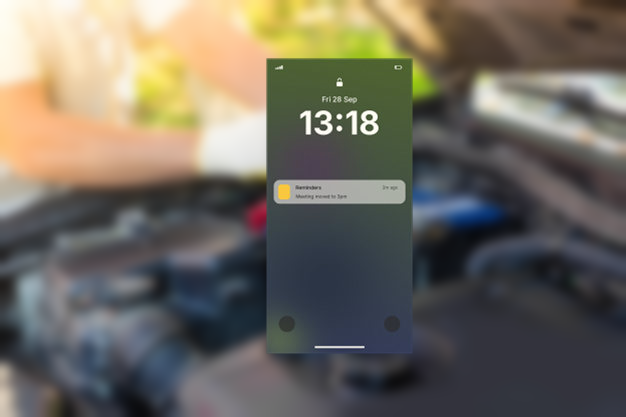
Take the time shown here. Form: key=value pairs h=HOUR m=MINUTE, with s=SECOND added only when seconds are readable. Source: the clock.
h=13 m=18
